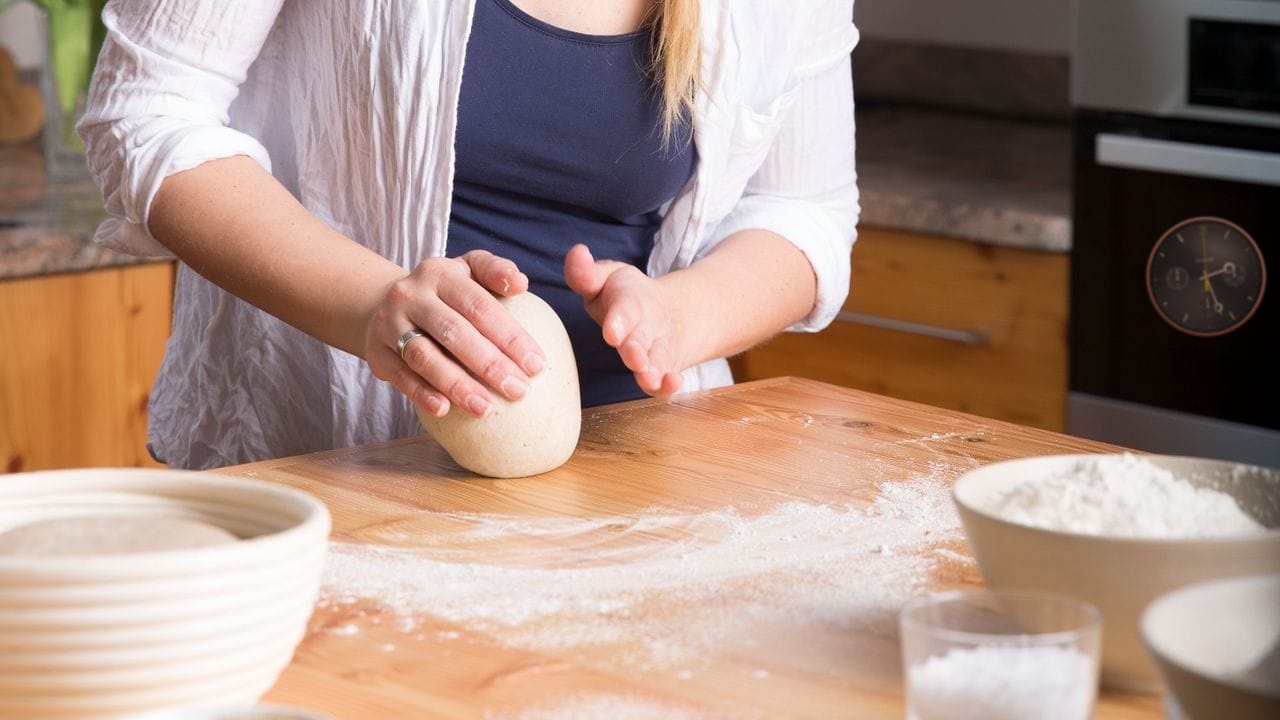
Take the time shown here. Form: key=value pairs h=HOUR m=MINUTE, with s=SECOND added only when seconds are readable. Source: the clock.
h=2 m=27
